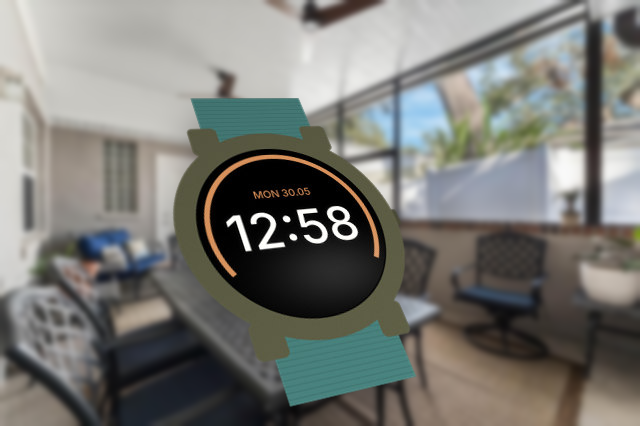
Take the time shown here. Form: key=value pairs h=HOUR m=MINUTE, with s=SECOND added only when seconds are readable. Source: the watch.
h=12 m=58
